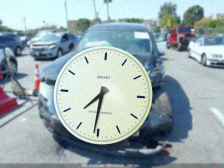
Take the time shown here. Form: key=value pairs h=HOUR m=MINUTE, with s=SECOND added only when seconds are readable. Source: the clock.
h=7 m=31
